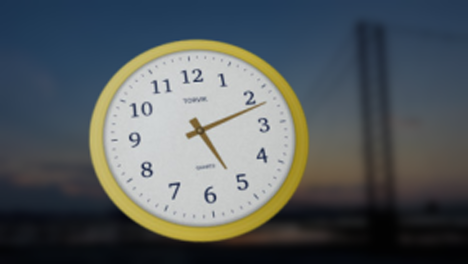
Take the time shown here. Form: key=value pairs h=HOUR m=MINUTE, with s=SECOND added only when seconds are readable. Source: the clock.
h=5 m=12
